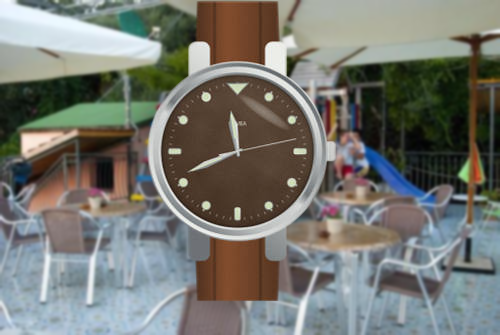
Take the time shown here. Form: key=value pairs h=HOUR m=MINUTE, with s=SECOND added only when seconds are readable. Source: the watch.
h=11 m=41 s=13
